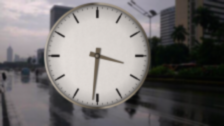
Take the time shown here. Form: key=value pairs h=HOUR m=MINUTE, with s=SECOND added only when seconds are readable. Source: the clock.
h=3 m=31
